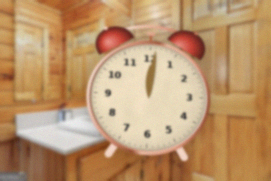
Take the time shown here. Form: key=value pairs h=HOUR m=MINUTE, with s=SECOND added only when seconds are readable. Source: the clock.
h=12 m=1
